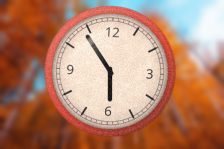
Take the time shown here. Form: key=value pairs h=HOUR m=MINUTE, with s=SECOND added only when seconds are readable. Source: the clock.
h=5 m=54
